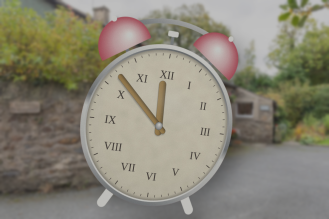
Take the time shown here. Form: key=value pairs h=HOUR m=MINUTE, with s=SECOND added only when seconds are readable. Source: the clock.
h=11 m=52
